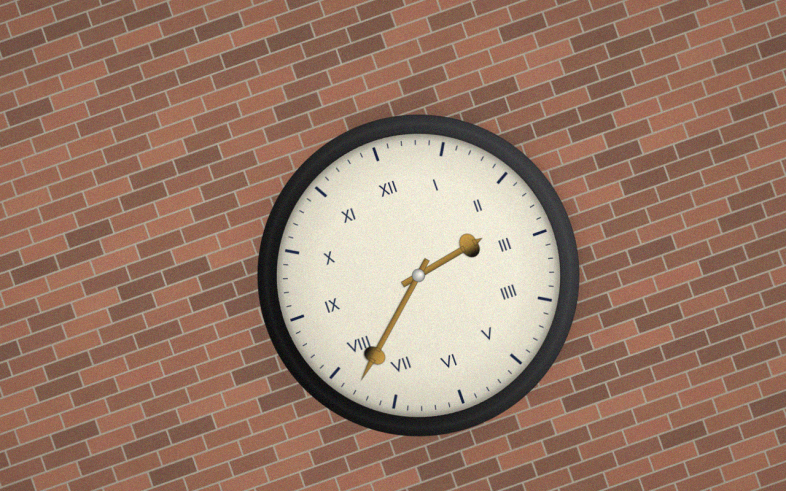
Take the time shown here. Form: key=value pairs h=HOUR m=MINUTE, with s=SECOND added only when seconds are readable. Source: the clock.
h=2 m=38
